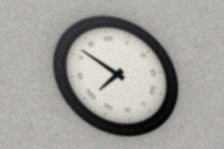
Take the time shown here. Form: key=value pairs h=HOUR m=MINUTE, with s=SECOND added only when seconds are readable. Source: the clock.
h=7 m=52
